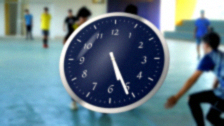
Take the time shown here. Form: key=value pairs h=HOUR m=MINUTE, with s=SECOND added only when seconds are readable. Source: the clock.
h=5 m=26
